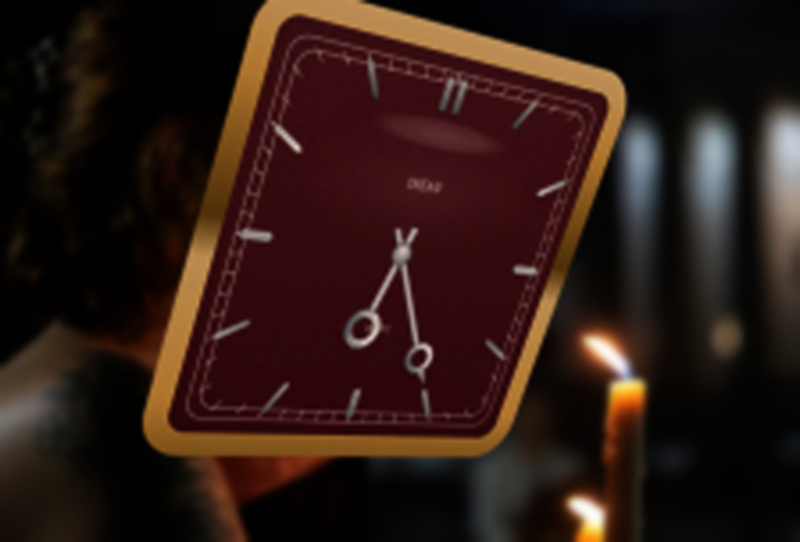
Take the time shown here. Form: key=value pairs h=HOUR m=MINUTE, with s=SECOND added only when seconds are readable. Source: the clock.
h=6 m=25
